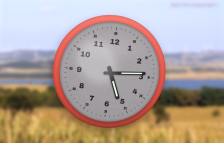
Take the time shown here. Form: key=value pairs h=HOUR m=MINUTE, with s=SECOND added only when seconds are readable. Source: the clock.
h=5 m=14
